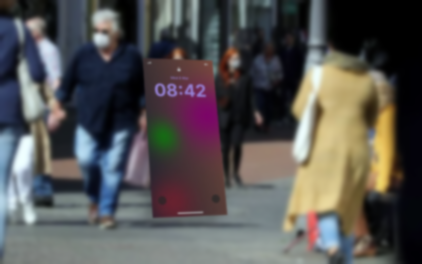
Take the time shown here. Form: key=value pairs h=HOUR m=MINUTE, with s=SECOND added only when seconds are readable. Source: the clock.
h=8 m=42
